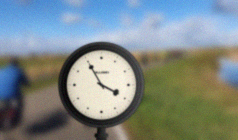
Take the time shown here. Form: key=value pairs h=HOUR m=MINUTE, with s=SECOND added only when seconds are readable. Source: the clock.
h=3 m=55
